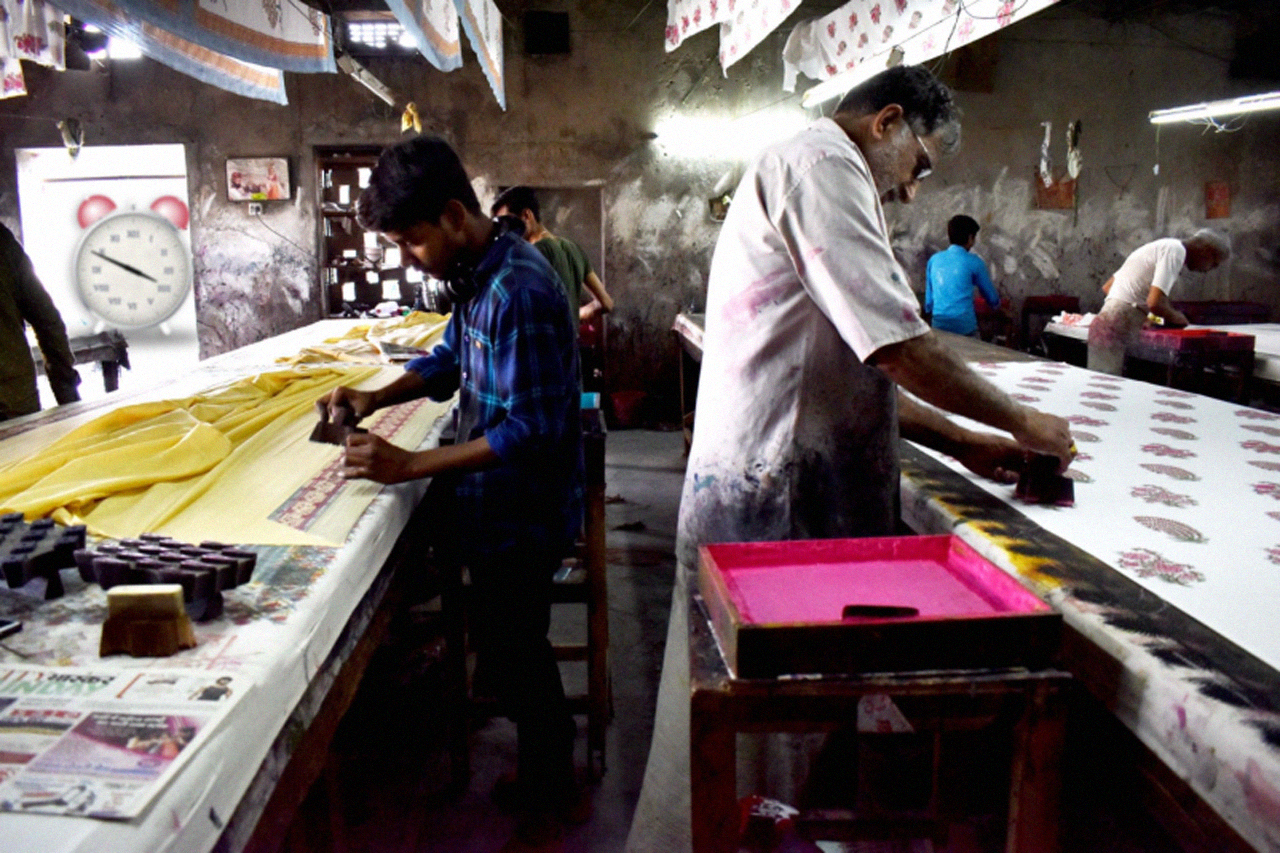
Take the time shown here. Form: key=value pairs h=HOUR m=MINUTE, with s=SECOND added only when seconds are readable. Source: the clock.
h=3 m=49
